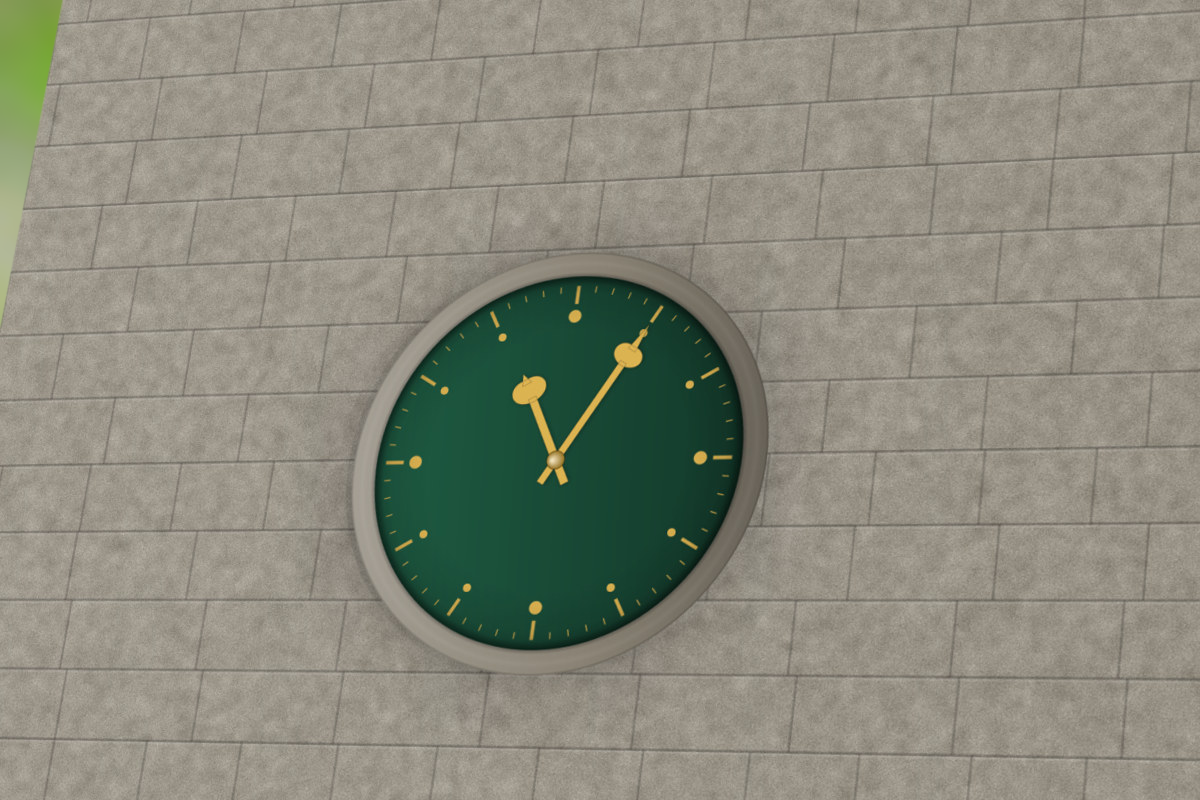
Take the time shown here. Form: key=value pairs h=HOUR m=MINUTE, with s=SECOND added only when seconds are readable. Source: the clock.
h=11 m=5
